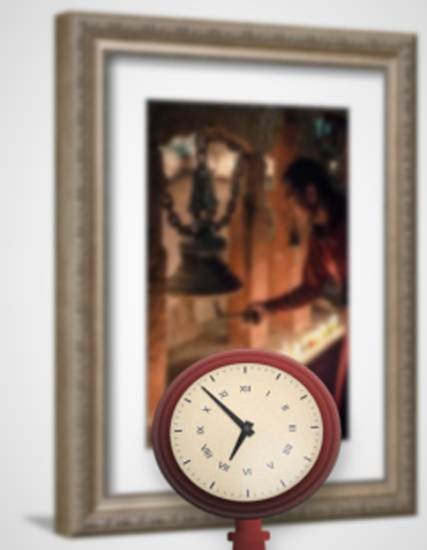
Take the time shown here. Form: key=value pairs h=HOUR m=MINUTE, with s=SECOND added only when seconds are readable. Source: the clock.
h=6 m=53
